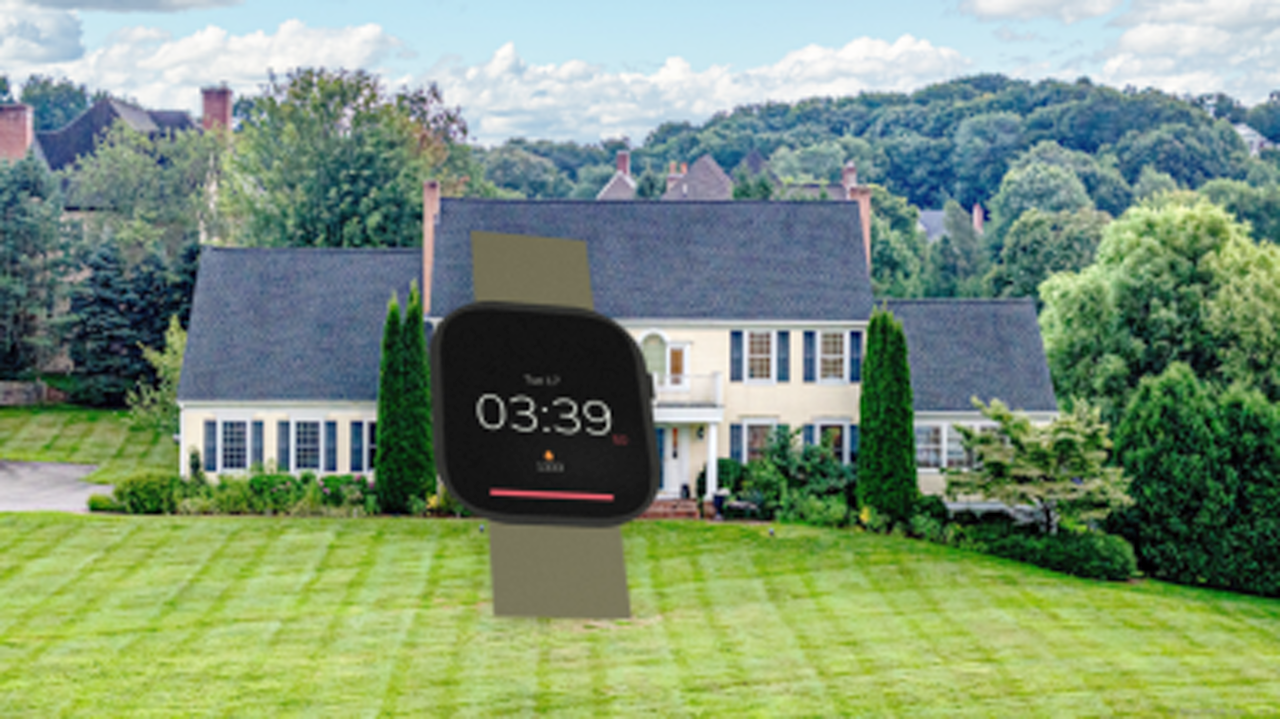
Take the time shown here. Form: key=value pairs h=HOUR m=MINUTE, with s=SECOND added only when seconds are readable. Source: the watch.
h=3 m=39
